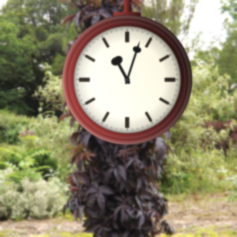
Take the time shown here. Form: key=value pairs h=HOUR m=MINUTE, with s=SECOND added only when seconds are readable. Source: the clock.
h=11 m=3
